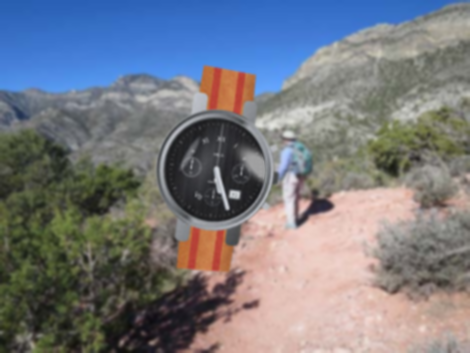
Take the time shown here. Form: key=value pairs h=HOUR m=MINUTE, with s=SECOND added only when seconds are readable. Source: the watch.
h=5 m=26
